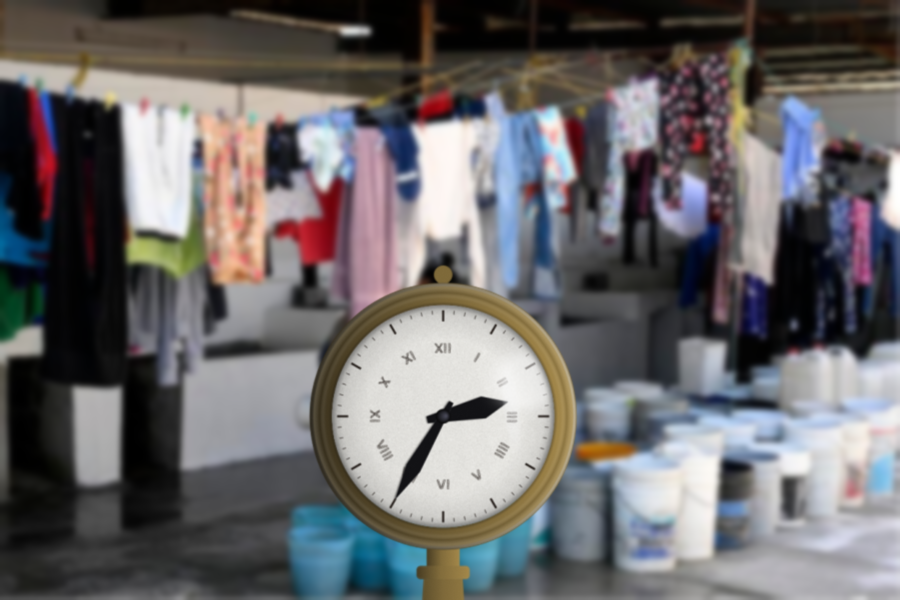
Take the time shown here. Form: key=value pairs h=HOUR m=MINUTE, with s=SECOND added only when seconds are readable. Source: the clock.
h=2 m=35
